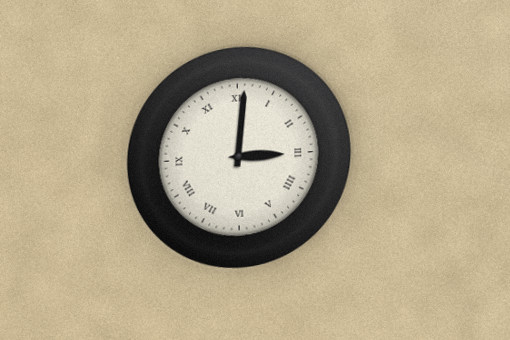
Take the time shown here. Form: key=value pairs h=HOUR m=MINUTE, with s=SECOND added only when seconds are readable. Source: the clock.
h=3 m=1
